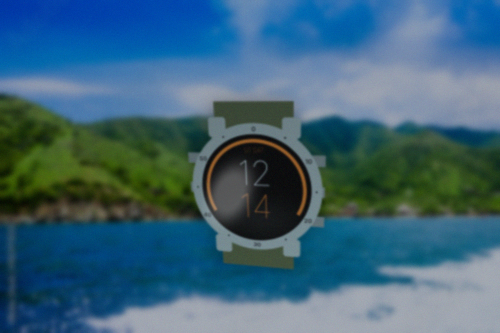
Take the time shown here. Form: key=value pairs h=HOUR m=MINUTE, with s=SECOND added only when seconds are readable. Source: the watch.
h=12 m=14
